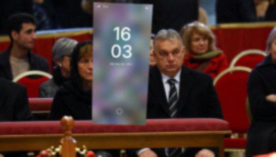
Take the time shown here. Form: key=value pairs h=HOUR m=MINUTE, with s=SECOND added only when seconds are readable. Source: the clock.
h=16 m=3
